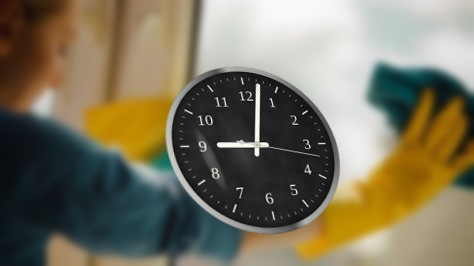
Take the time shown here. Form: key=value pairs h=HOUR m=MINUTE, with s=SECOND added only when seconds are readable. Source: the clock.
h=9 m=2 s=17
